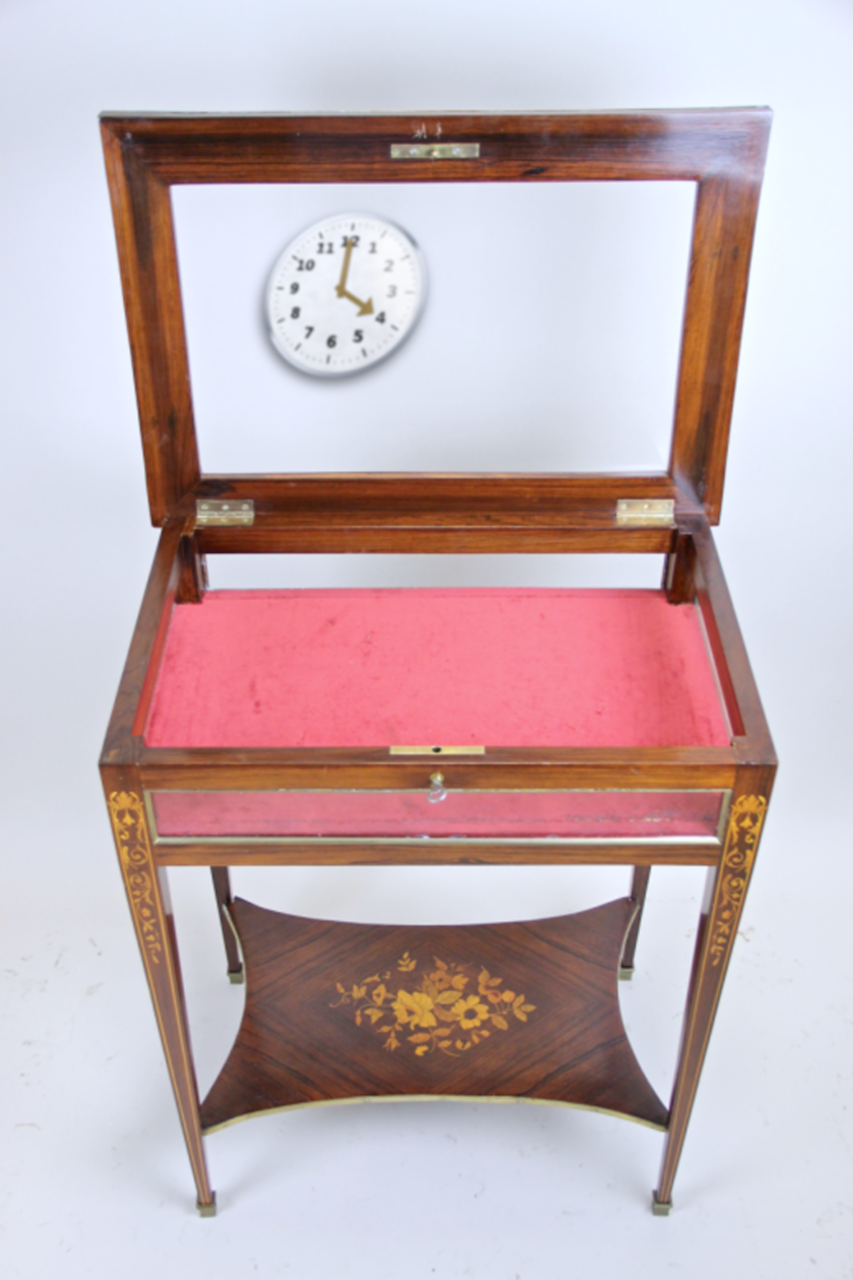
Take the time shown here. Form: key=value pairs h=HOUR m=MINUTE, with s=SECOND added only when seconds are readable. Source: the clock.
h=4 m=0
